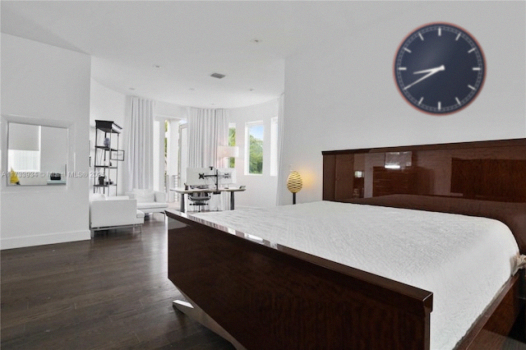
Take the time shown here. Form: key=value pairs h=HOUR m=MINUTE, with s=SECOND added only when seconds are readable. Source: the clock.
h=8 m=40
